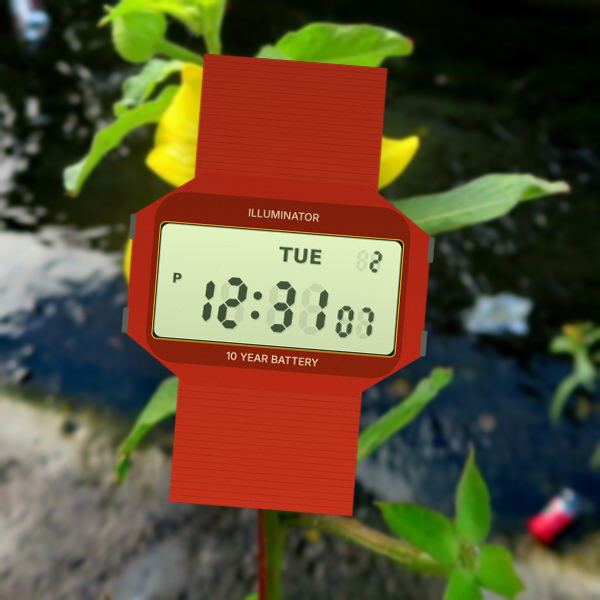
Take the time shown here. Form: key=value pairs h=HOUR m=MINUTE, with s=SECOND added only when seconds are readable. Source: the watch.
h=12 m=31 s=7
